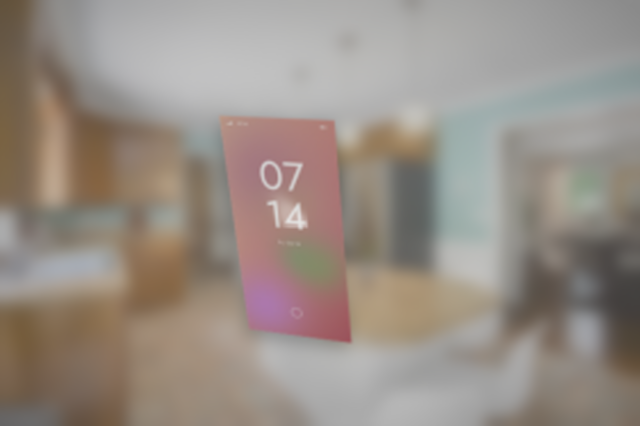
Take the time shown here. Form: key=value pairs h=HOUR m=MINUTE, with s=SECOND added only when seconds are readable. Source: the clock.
h=7 m=14
